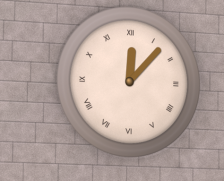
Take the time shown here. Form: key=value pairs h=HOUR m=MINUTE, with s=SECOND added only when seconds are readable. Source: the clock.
h=12 m=7
